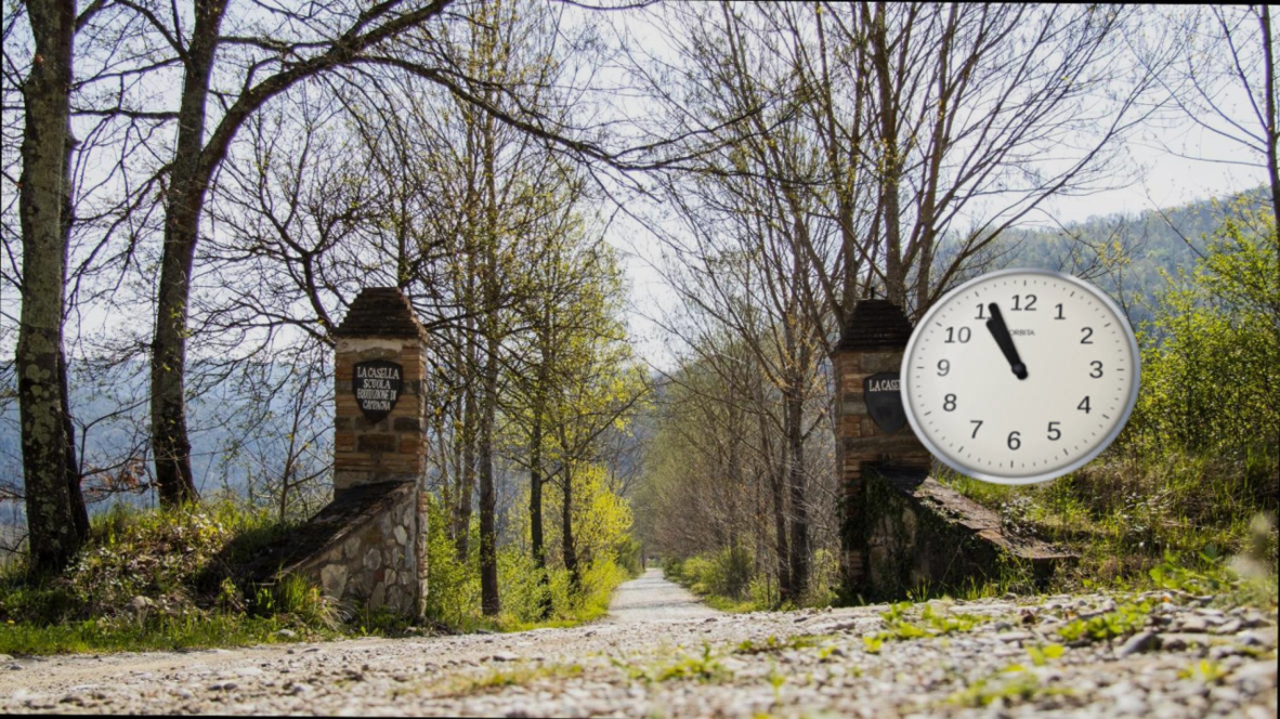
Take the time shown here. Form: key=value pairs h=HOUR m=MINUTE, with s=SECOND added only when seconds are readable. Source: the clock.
h=10 m=56
